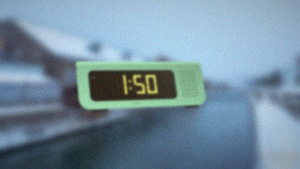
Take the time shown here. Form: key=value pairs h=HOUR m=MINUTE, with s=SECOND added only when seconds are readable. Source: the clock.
h=1 m=50
